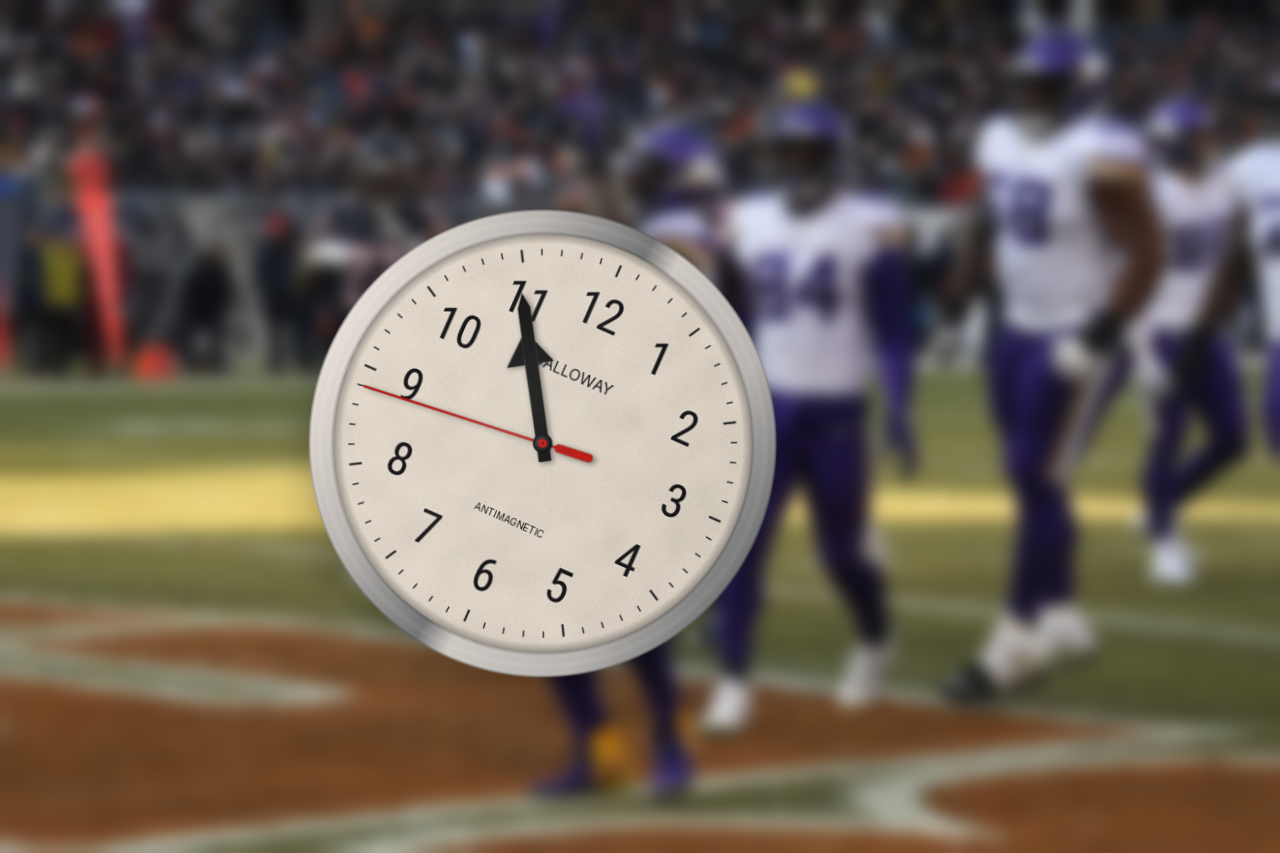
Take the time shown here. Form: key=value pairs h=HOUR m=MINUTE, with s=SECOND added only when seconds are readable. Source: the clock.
h=10 m=54 s=44
